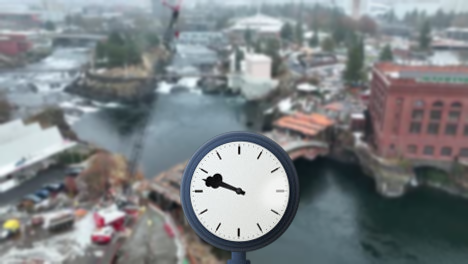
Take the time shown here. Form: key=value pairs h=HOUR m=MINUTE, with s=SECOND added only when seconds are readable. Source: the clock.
h=9 m=48
